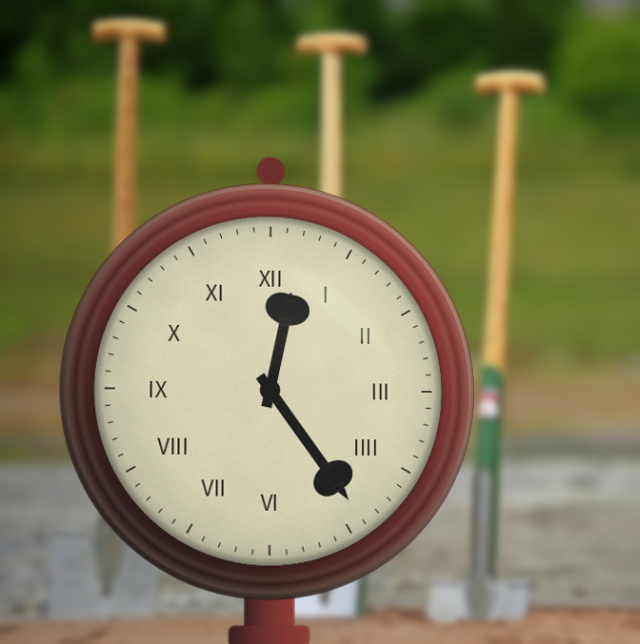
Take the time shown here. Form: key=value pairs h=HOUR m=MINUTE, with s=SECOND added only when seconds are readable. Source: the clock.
h=12 m=24
